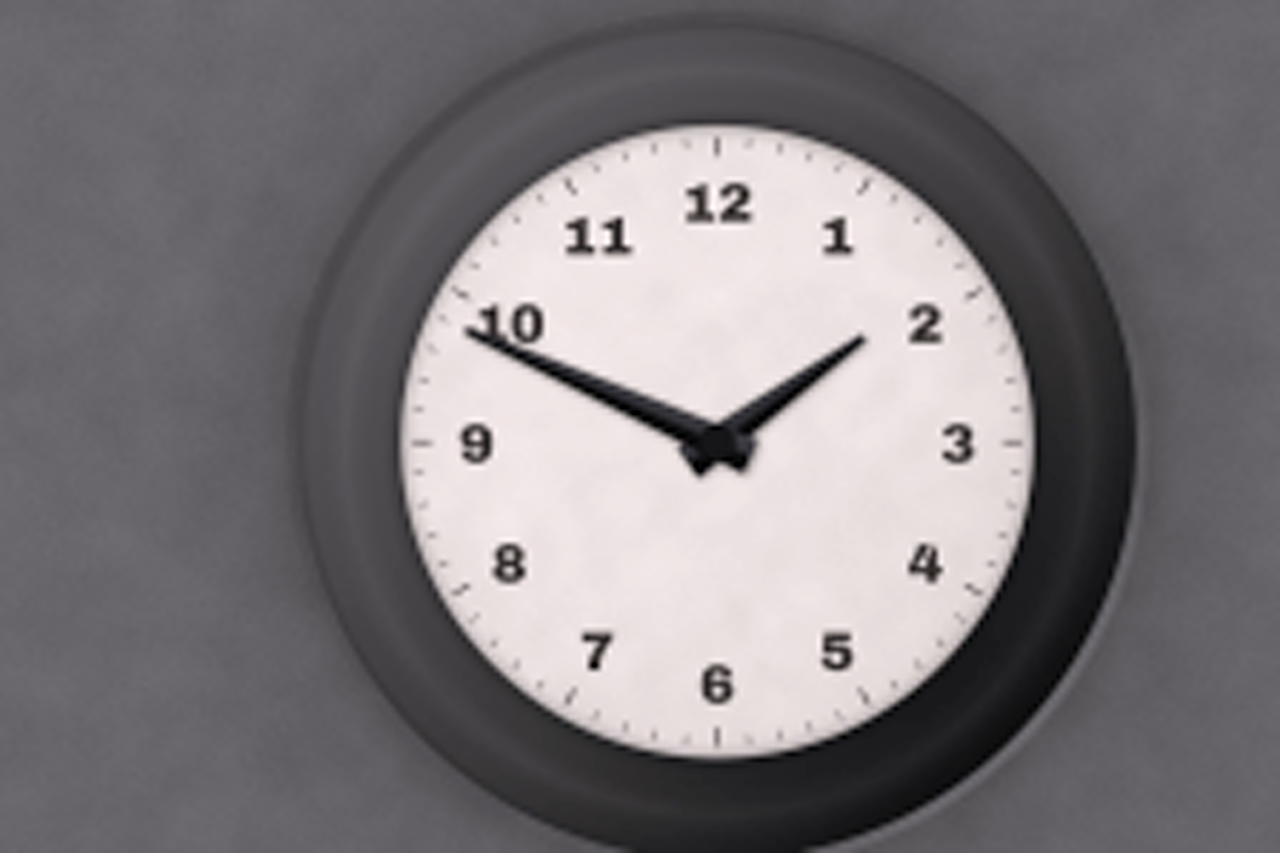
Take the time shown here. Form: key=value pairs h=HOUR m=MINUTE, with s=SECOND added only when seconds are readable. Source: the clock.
h=1 m=49
